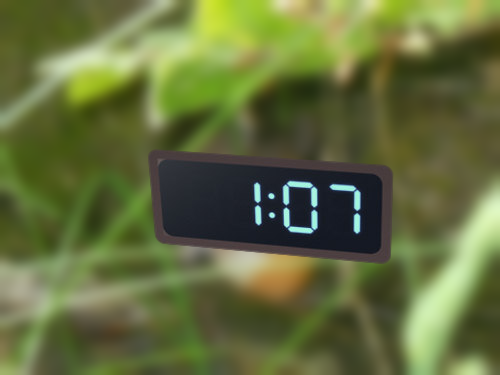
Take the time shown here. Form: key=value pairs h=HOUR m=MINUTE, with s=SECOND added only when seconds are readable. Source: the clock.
h=1 m=7
